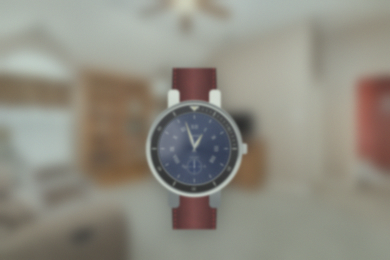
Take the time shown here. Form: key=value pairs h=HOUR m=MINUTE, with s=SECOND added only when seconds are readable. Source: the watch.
h=12 m=57
